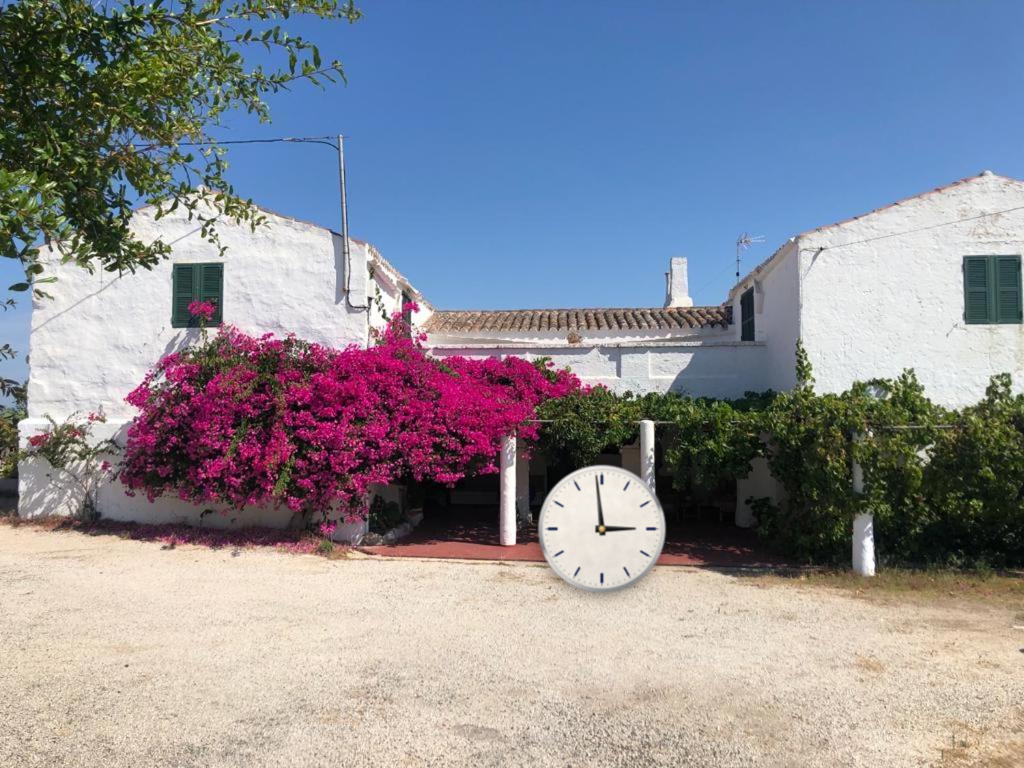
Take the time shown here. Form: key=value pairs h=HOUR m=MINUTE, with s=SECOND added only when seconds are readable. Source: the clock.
h=2 m=59
